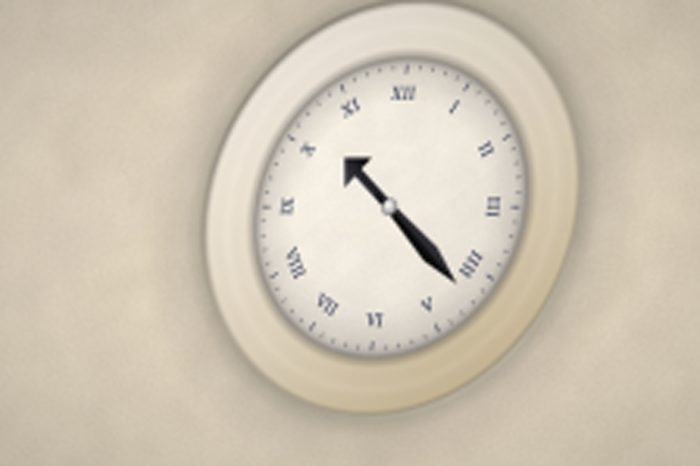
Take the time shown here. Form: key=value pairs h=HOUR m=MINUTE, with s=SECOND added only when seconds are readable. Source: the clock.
h=10 m=22
